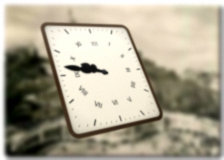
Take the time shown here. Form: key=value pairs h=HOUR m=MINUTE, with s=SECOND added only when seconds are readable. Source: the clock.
h=9 m=47
